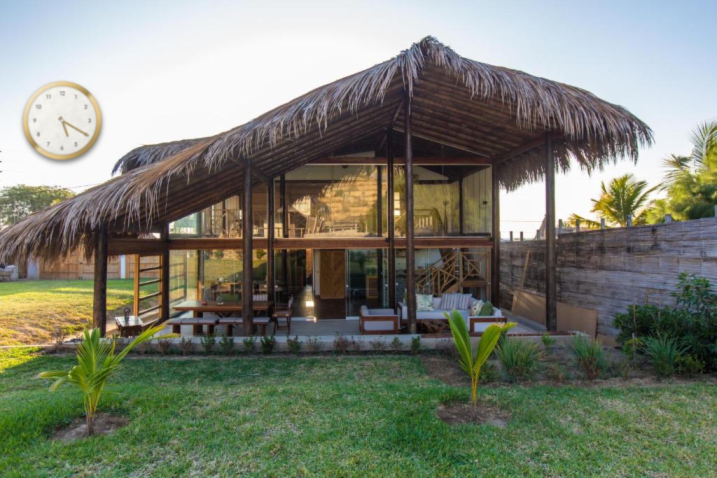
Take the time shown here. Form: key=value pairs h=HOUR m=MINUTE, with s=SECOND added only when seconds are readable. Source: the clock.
h=5 m=20
